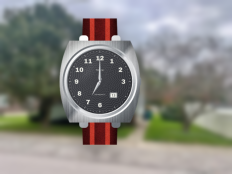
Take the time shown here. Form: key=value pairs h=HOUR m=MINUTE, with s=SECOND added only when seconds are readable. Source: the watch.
h=7 m=0
